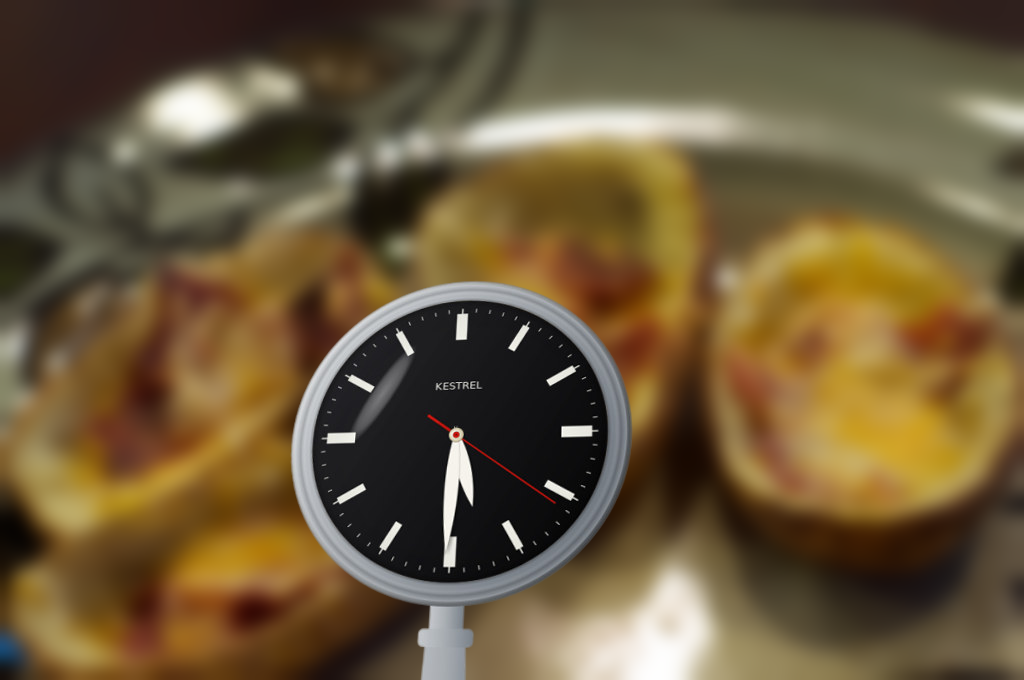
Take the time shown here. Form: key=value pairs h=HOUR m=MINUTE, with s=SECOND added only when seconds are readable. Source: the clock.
h=5 m=30 s=21
